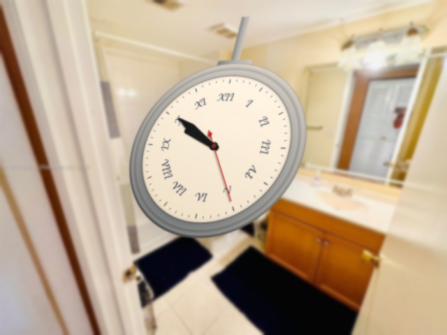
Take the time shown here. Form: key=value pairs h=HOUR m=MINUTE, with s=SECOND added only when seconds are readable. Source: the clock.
h=9 m=50 s=25
